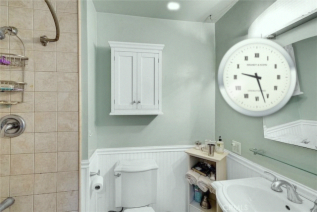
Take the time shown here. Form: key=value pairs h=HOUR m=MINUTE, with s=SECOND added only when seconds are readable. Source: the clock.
h=9 m=27
